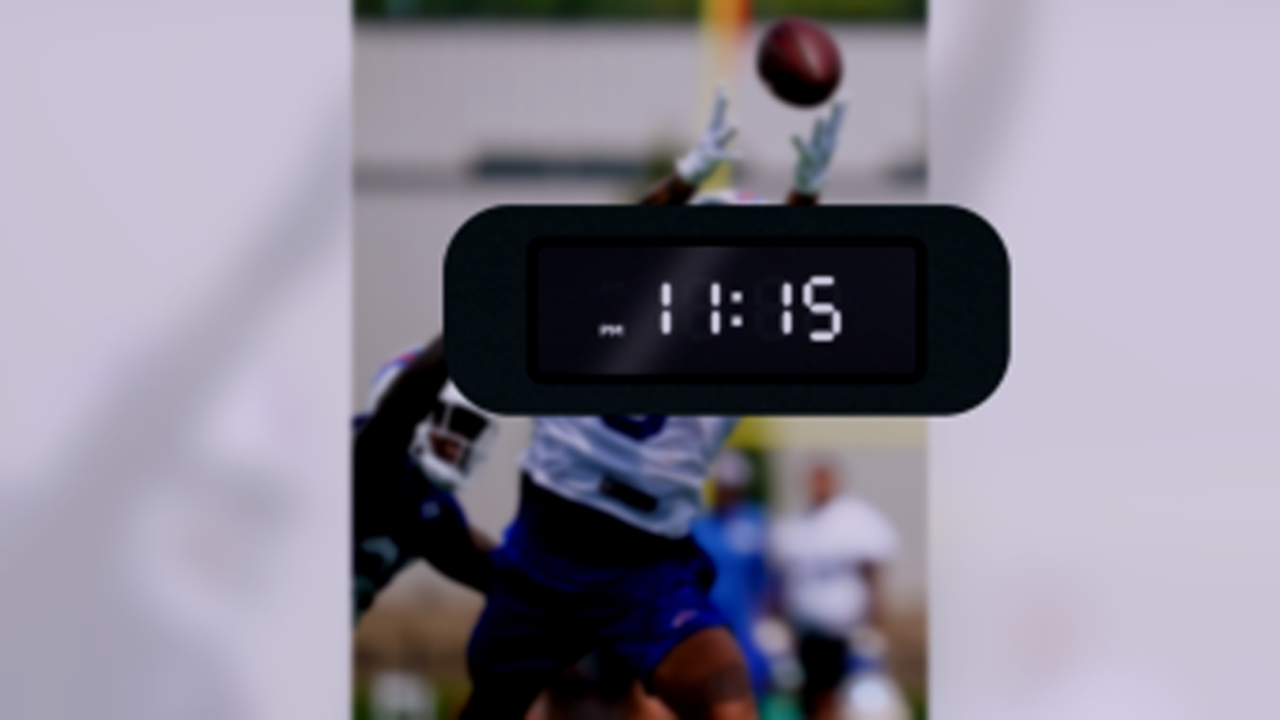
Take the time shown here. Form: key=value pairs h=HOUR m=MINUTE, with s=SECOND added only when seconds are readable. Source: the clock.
h=11 m=15
